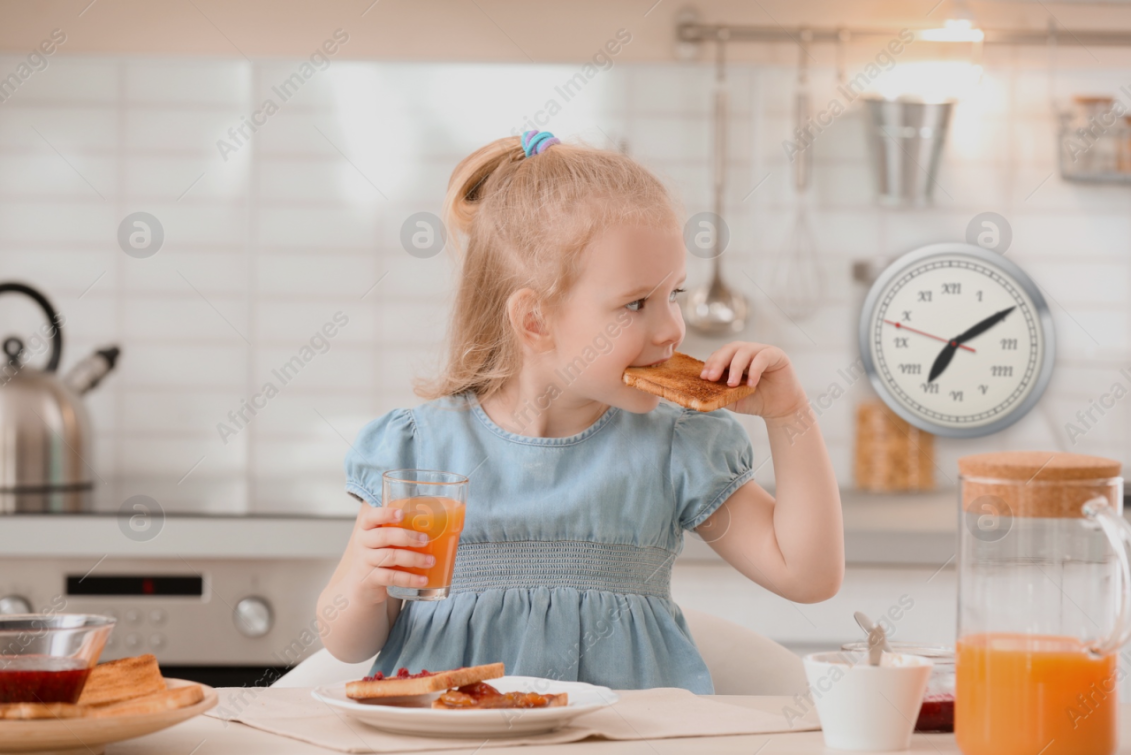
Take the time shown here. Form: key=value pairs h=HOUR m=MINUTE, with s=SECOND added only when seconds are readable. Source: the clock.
h=7 m=9 s=48
